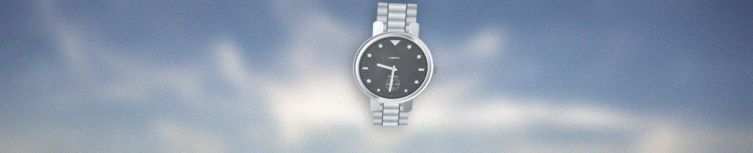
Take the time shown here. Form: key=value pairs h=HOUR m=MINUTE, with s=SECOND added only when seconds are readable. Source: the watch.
h=9 m=31
